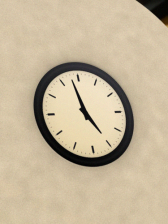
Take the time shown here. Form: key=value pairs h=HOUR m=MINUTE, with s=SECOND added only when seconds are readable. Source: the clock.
h=4 m=58
